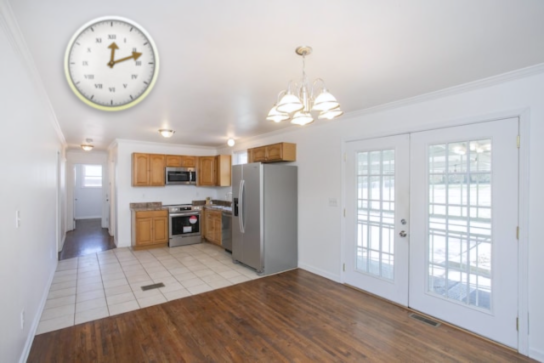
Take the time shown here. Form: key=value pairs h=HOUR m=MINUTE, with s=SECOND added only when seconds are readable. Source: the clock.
h=12 m=12
